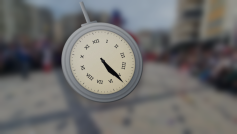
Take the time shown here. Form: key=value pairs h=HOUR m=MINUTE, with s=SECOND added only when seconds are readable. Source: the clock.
h=5 m=26
